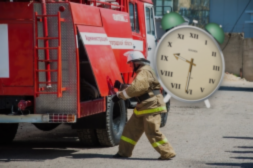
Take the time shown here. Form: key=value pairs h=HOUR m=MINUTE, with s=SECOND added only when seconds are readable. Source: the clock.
h=9 m=31
